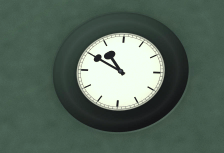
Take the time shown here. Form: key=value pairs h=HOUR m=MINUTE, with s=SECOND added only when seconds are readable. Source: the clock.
h=10 m=50
